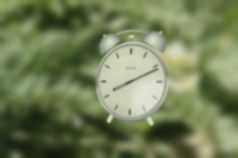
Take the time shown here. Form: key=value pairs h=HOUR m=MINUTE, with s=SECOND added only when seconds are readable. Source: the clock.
h=8 m=11
